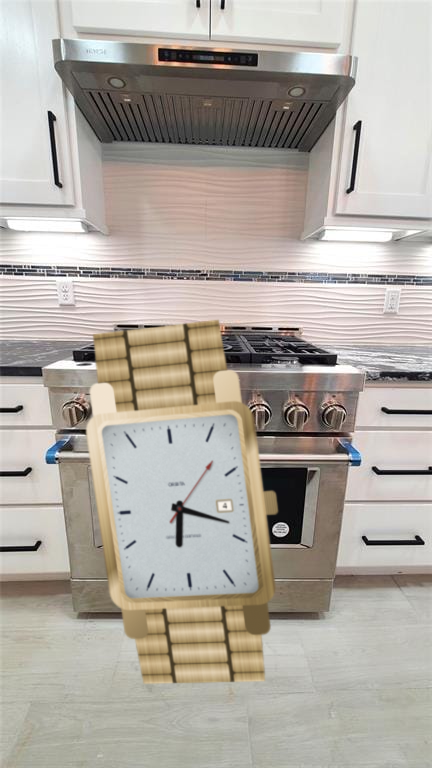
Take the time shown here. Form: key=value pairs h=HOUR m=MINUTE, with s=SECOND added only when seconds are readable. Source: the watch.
h=6 m=18 s=7
